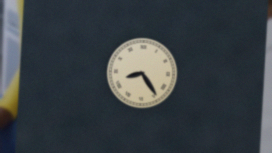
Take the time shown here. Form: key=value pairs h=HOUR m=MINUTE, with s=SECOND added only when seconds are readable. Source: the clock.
h=8 m=24
